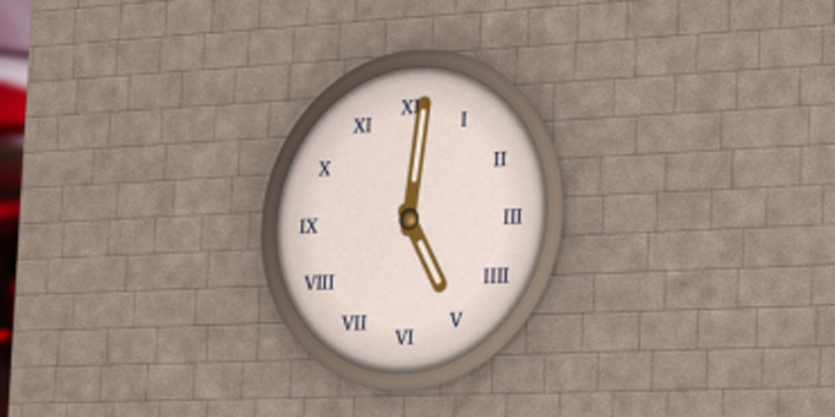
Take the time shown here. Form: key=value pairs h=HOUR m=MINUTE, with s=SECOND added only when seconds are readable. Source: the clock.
h=5 m=1
